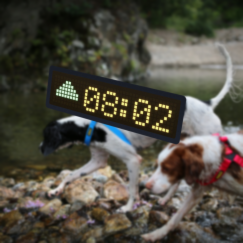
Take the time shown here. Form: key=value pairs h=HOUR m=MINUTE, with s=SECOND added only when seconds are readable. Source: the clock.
h=8 m=2
